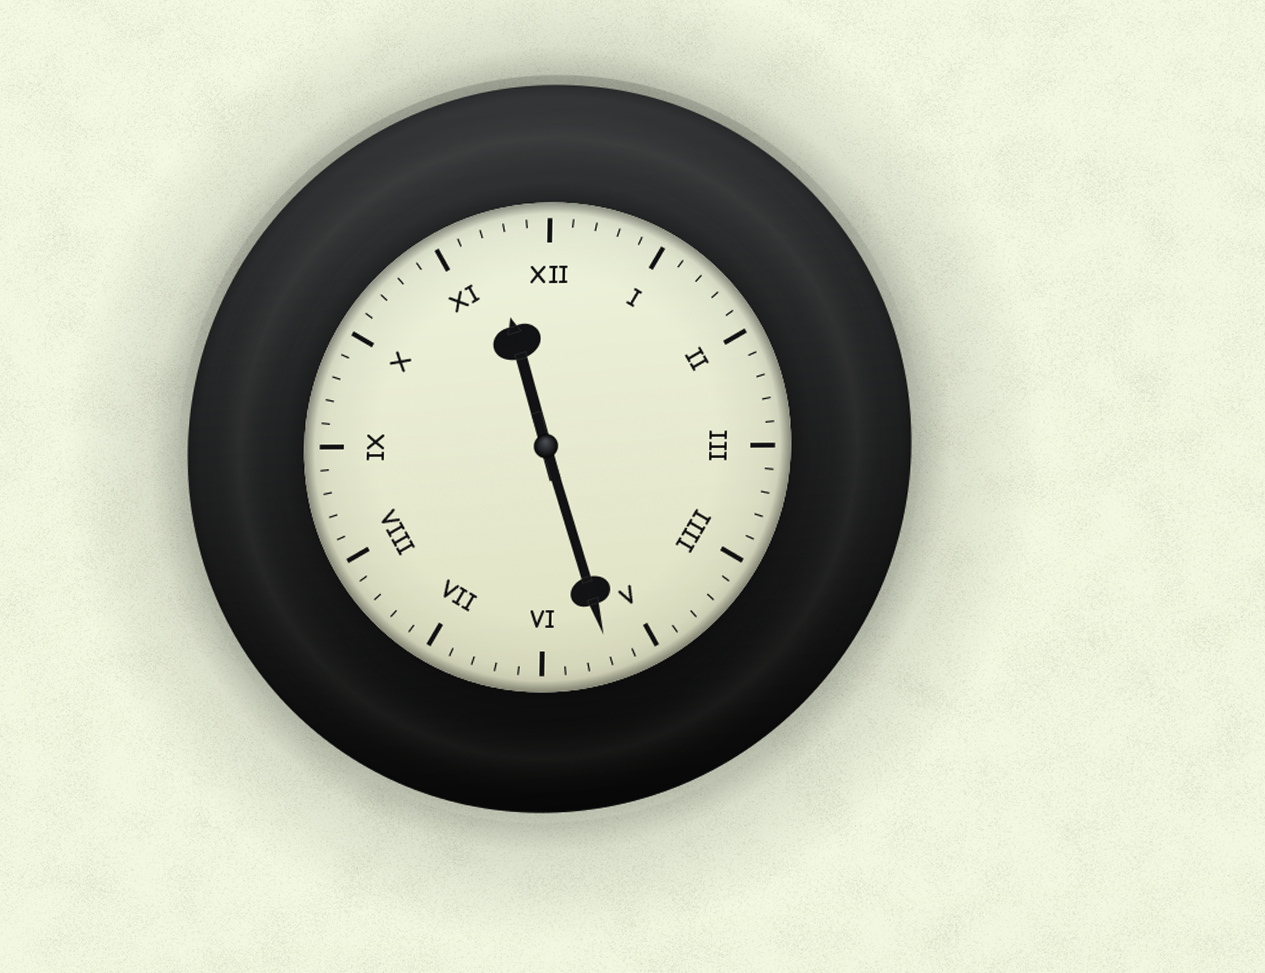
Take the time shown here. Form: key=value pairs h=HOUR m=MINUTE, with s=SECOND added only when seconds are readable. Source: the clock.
h=11 m=27
